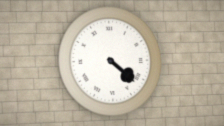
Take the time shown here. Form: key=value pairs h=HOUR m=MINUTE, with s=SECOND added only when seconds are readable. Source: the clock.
h=4 m=22
